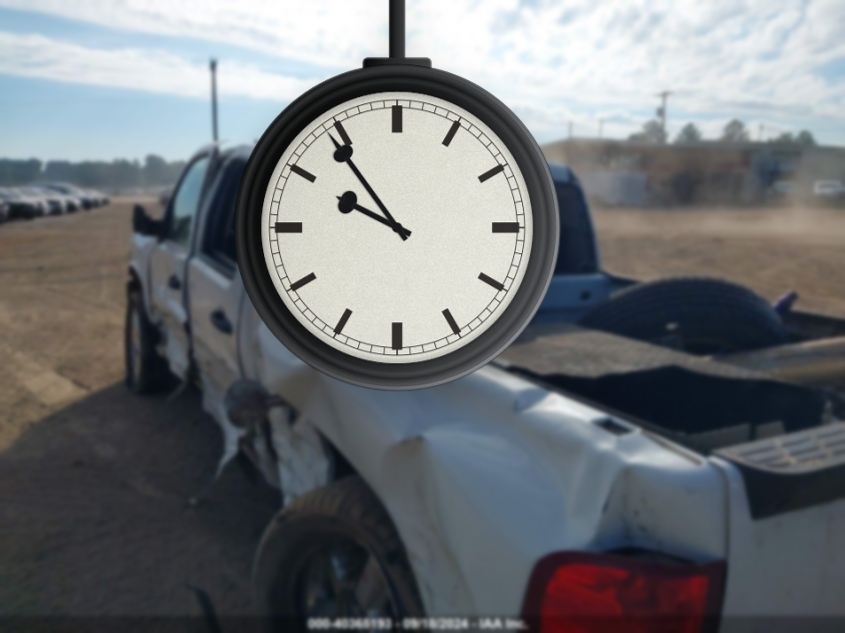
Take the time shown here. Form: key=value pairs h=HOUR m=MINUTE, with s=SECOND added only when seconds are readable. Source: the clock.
h=9 m=54
